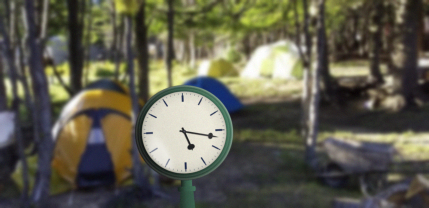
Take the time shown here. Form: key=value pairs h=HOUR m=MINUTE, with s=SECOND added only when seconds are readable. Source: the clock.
h=5 m=17
